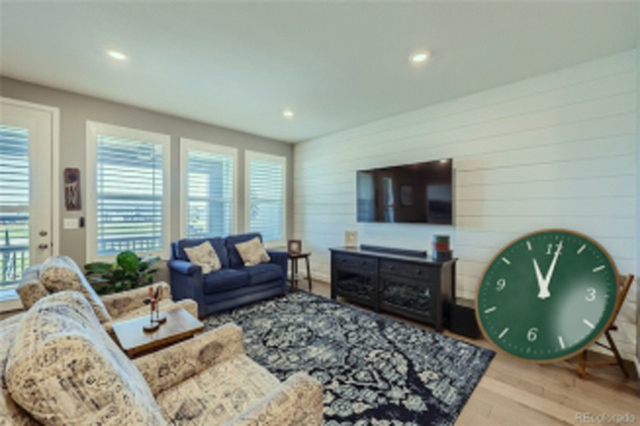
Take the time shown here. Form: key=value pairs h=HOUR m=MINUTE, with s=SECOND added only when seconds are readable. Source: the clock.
h=11 m=1
